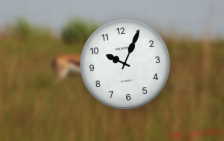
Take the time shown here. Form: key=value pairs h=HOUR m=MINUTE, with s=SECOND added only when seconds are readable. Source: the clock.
h=10 m=5
